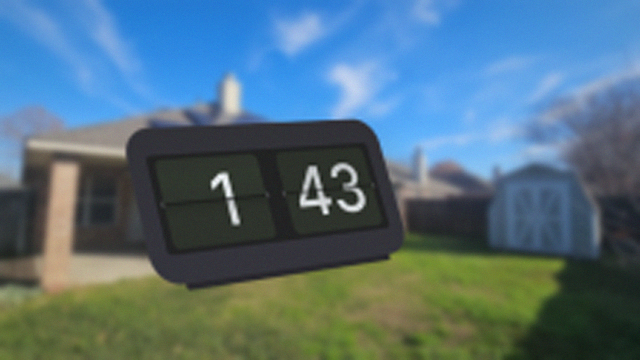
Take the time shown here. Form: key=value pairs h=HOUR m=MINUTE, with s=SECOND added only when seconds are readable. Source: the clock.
h=1 m=43
